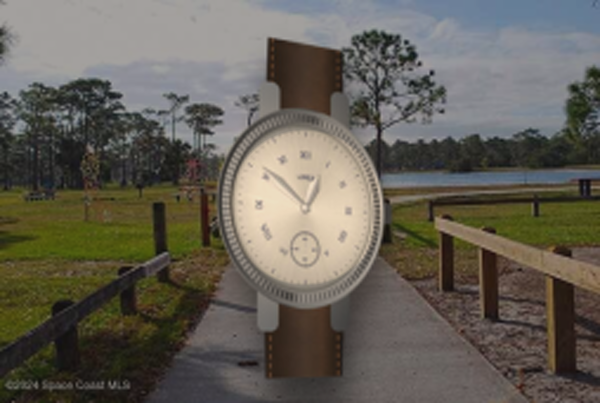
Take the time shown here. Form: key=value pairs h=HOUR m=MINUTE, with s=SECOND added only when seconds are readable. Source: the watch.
h=12 m=51
